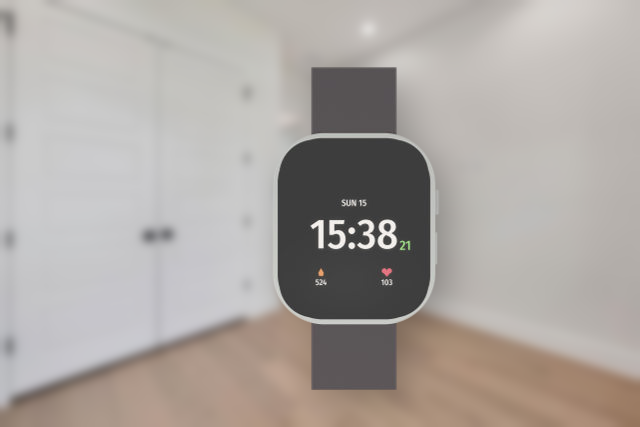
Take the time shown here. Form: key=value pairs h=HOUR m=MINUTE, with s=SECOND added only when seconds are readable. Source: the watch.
h=15 m=38 s=21
